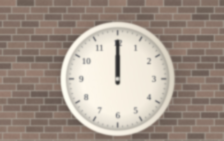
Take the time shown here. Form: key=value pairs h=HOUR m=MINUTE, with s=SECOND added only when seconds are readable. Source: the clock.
h=12 m=0
